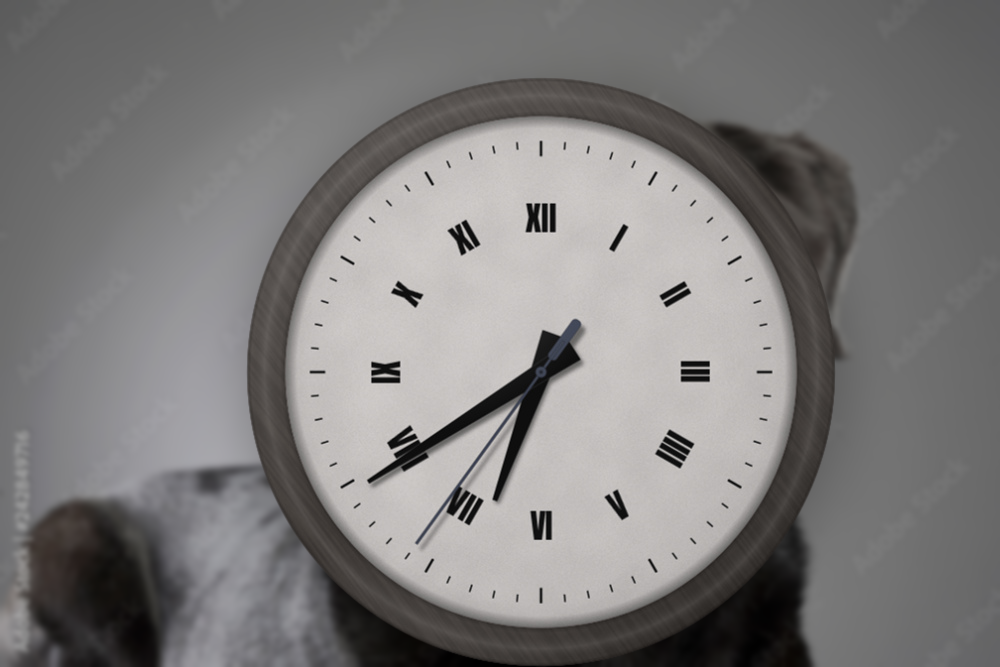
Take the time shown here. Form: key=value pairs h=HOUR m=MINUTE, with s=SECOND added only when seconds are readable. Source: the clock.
h=6 m=39 s=36
